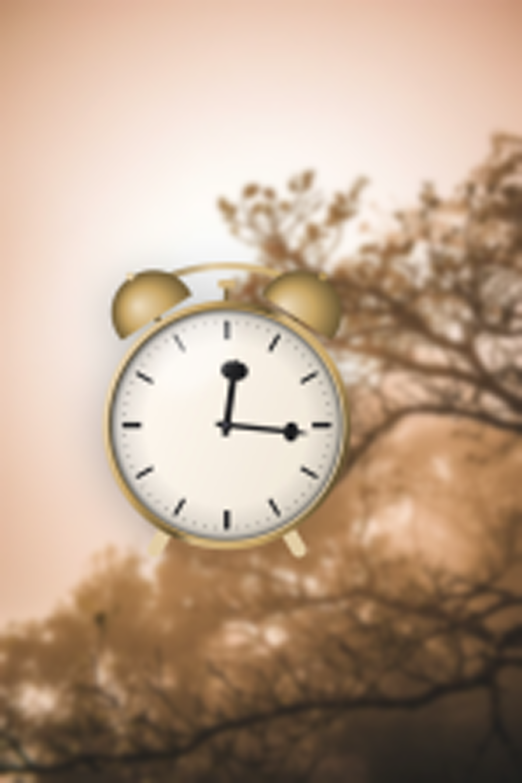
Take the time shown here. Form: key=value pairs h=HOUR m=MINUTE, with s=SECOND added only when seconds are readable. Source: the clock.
h=12 m=16
